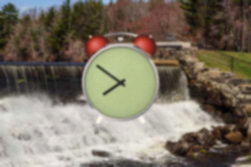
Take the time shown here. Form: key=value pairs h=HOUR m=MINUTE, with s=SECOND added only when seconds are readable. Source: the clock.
h=7 m=51
